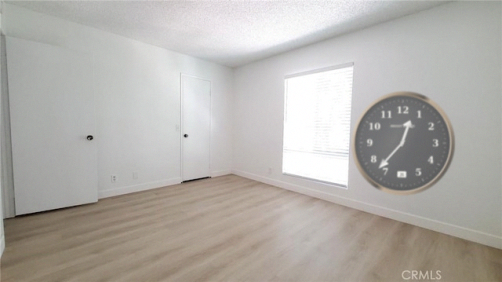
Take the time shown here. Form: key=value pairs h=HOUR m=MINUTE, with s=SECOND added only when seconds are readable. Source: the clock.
h=12 m=37
